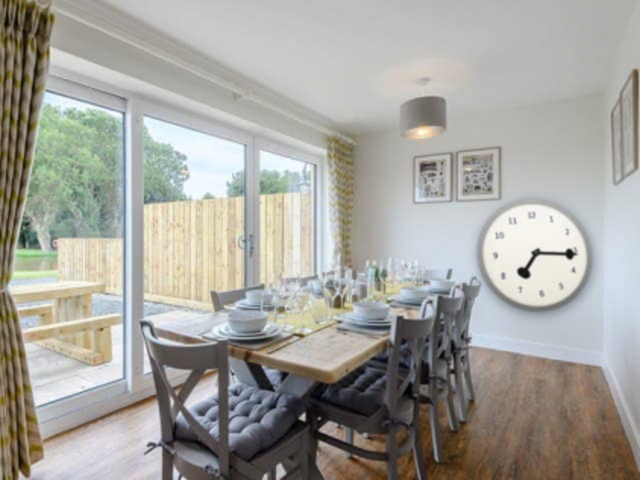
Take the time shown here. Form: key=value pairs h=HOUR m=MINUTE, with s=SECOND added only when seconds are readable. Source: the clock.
h=7 m=16
